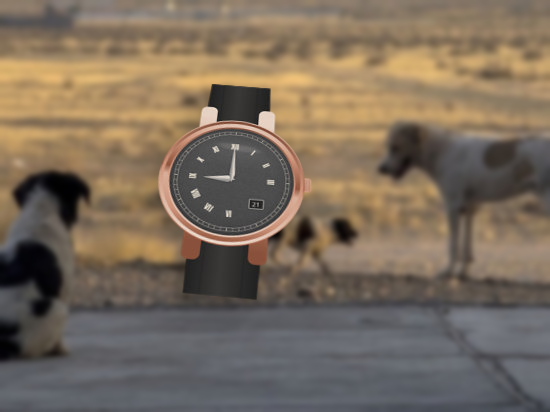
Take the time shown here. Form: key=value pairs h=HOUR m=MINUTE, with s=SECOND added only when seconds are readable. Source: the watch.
h=9 m=0
